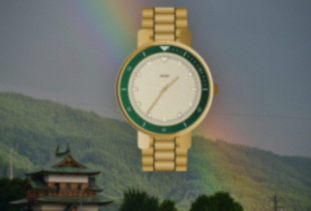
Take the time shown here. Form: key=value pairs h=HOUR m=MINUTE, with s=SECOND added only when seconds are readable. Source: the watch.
h=1 m=36
